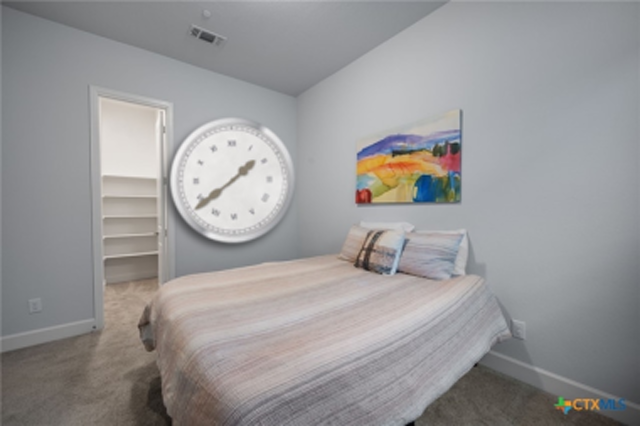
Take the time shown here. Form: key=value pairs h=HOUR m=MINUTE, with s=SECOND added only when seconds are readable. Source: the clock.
h=1 m=39
